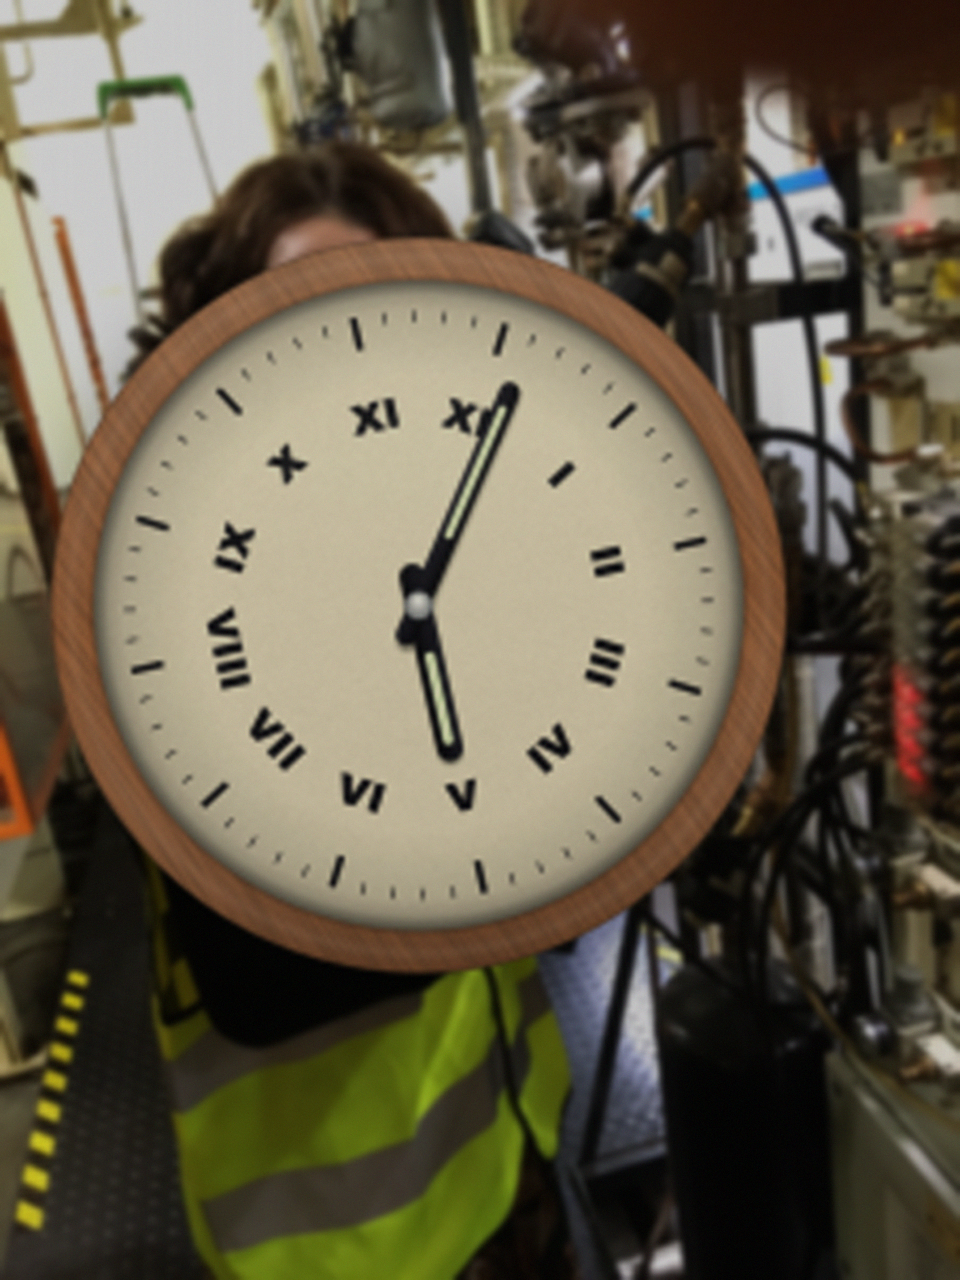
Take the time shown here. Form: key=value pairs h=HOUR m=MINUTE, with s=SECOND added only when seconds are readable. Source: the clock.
h=5 m=1
